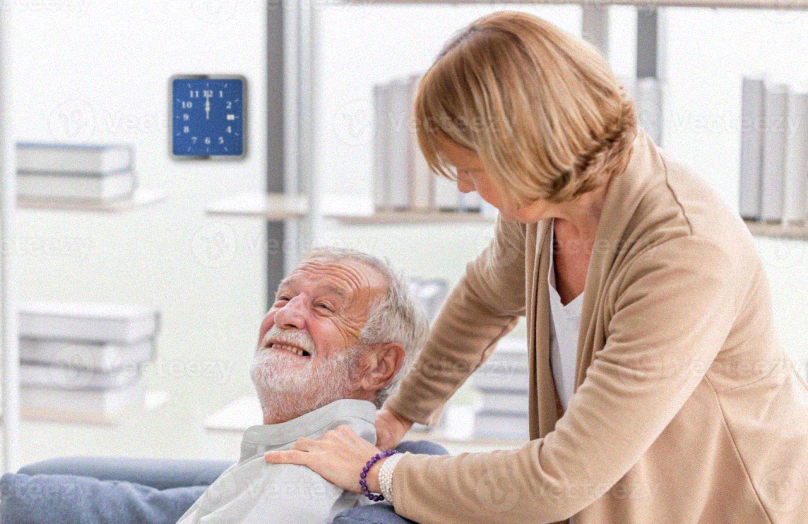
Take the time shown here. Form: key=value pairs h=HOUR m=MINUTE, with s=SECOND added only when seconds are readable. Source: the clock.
h=12 m=0
